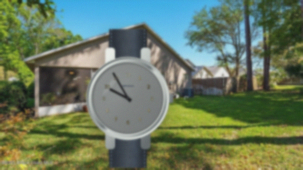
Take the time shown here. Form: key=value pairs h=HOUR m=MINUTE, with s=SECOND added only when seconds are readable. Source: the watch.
h=9 m=55
